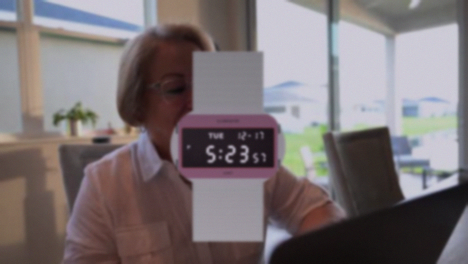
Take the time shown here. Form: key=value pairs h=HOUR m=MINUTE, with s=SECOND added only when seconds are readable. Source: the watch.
h=5 m=23
